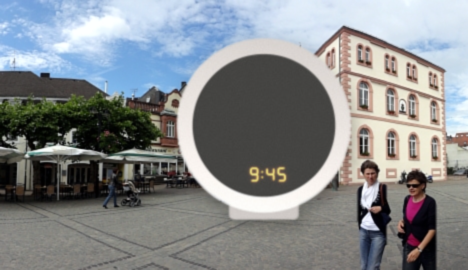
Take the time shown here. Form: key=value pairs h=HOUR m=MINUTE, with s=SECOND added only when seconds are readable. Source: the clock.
h=9 m=45
